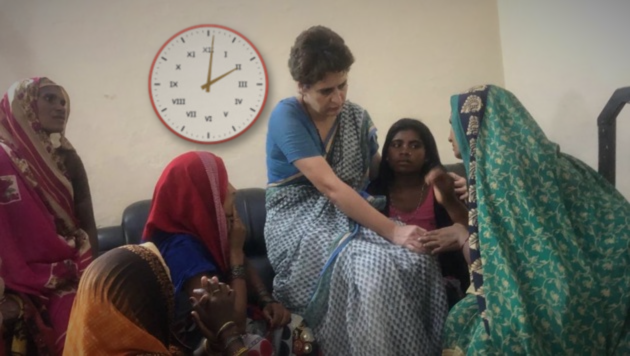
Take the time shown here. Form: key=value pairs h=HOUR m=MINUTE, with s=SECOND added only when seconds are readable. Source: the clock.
h=2 m=1
